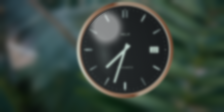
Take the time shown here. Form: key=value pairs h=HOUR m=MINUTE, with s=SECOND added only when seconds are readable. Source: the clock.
h=7 m=33
